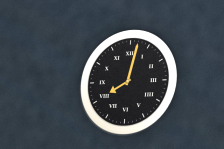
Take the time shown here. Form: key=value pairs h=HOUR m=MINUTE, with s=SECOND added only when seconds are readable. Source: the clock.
h=8 m=2
